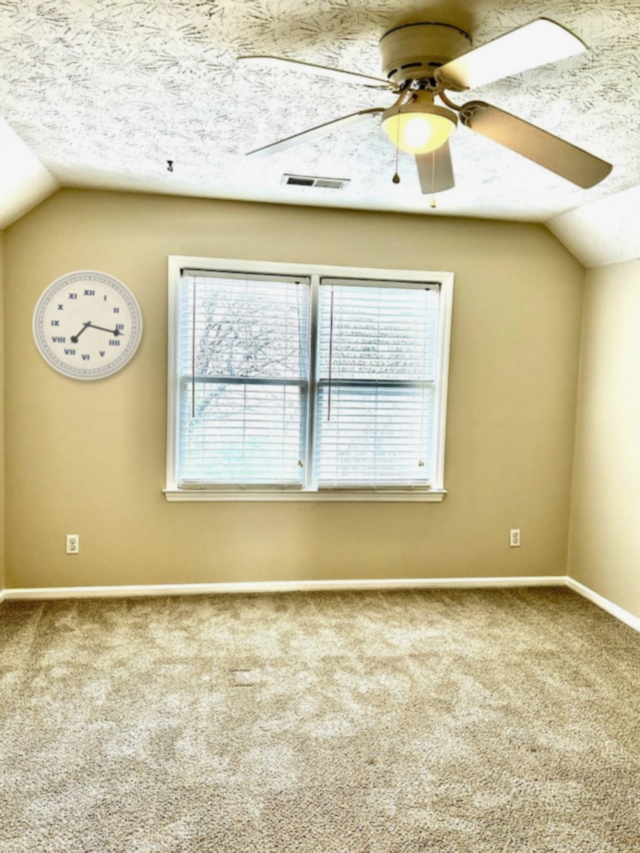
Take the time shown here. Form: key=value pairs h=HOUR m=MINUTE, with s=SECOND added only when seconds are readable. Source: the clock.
h=7 m=17
